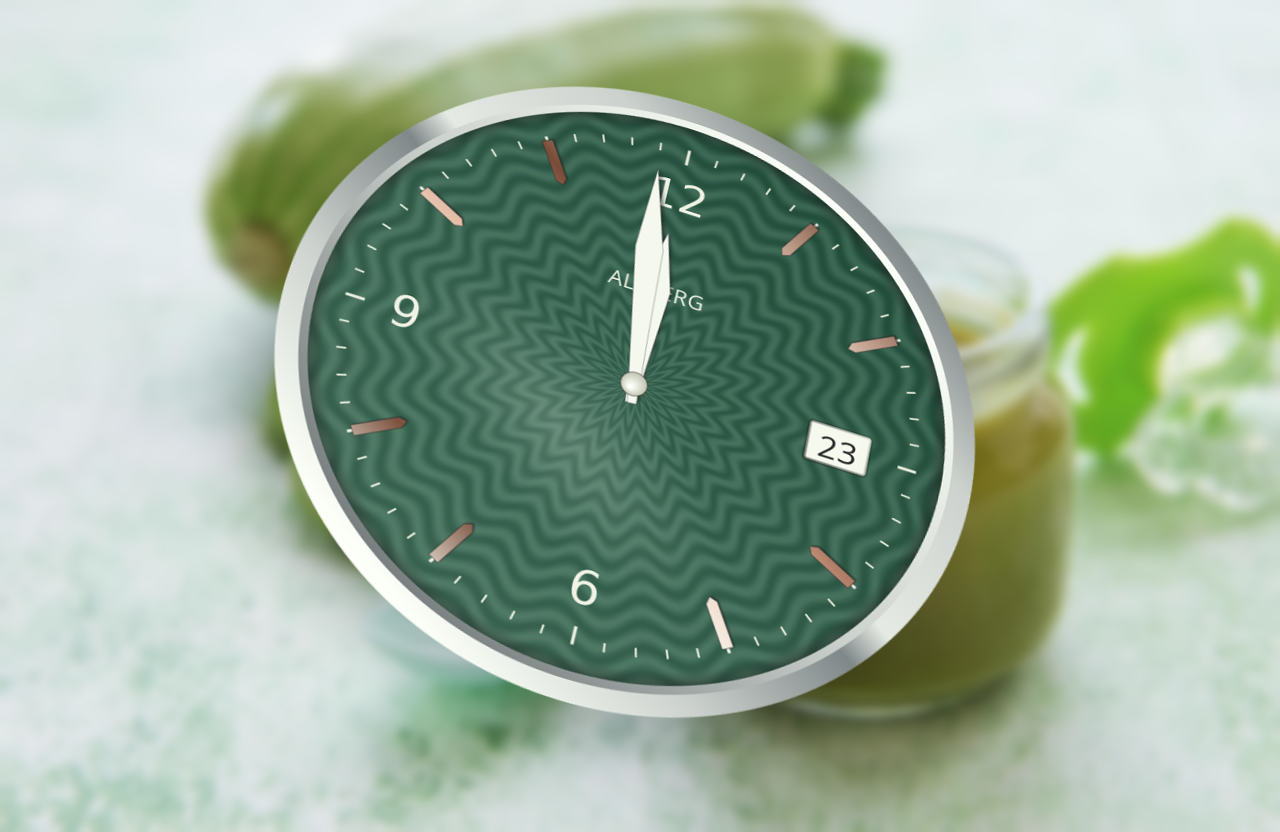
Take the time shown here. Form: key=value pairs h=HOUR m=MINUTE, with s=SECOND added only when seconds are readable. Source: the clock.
h=11 m=59
